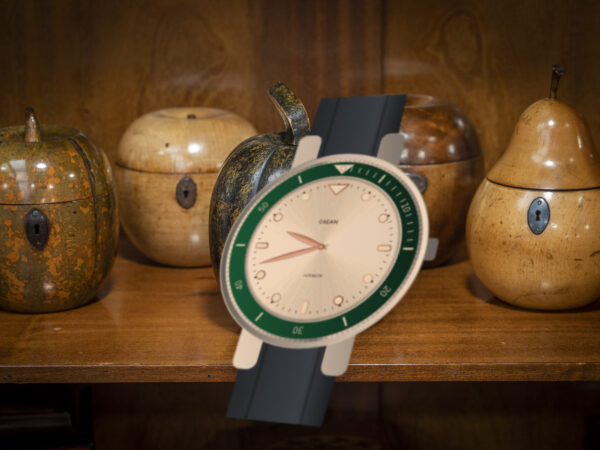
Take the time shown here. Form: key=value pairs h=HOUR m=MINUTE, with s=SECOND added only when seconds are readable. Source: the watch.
h=9 m=42
